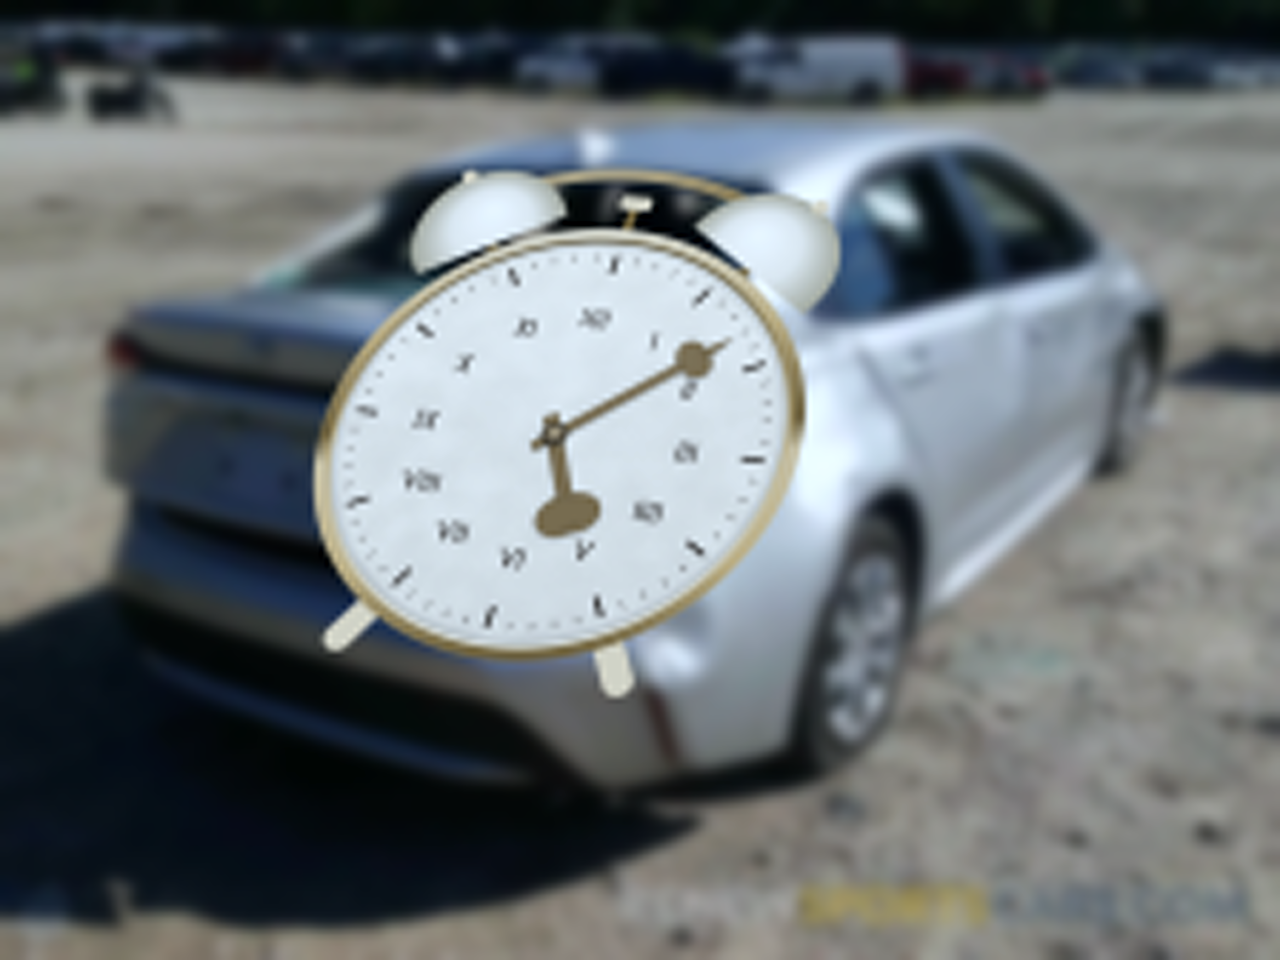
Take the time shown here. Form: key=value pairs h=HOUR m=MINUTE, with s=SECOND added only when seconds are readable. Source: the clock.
h=5 m=8
